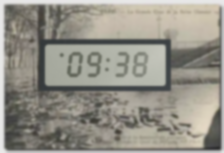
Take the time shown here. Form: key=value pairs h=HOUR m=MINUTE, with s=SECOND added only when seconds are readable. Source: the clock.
h=9 m=38
